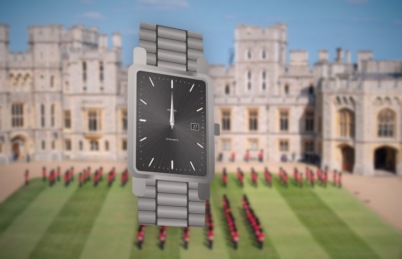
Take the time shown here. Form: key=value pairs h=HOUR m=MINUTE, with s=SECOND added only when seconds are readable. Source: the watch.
h=12 m=0
